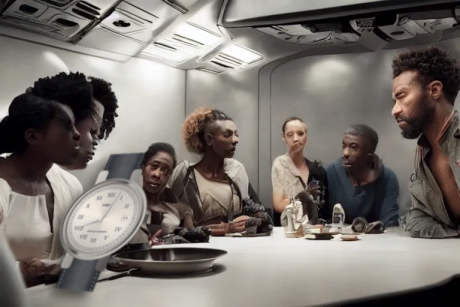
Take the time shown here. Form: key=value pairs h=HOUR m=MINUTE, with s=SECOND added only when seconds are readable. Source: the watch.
h=8 m=3
